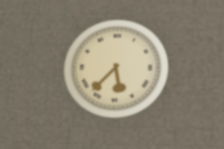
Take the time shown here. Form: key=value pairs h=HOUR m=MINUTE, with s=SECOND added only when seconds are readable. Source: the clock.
h=5 m=37
